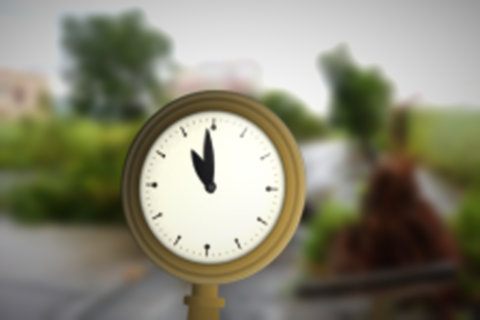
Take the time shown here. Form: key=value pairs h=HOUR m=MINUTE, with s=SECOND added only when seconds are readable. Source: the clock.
h=10 m=59
